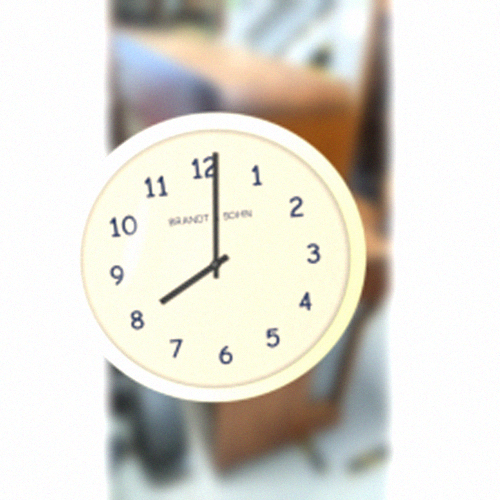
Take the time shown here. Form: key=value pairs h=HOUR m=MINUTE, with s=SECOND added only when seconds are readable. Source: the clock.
h=8 m=1
